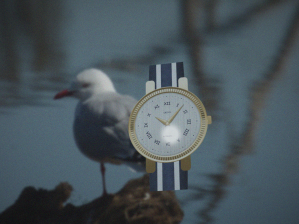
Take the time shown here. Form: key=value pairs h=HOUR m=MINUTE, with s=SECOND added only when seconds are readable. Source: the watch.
h=10 m=7
